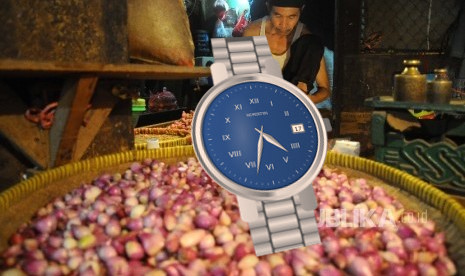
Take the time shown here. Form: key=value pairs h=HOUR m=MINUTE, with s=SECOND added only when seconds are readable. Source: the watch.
h=4 m=33
